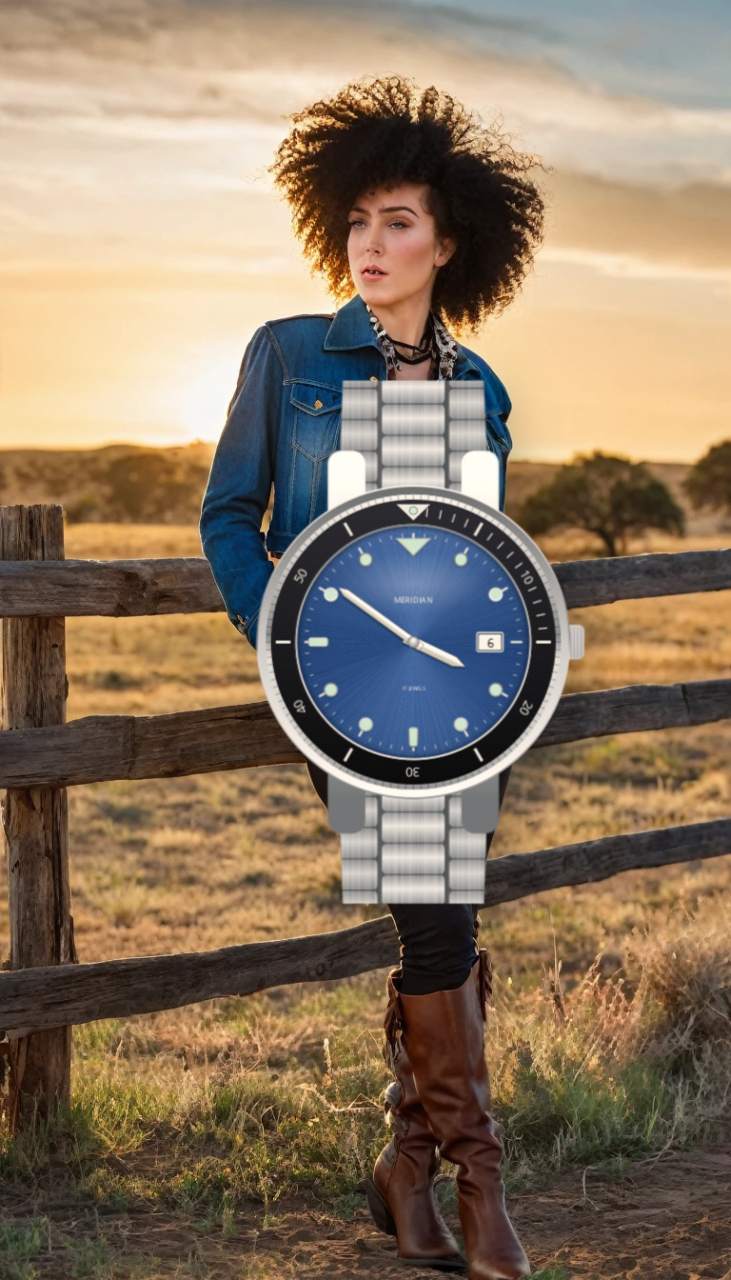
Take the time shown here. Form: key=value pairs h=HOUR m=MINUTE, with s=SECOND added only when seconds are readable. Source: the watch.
h=3 m=51
